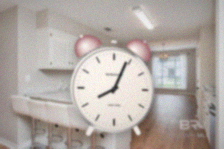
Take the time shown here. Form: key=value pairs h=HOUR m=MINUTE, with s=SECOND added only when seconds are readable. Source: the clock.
h=8 m=4
